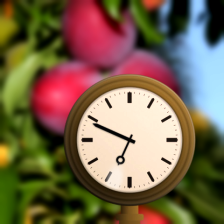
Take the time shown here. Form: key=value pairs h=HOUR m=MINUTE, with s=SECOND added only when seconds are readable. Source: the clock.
h=6 m=49
